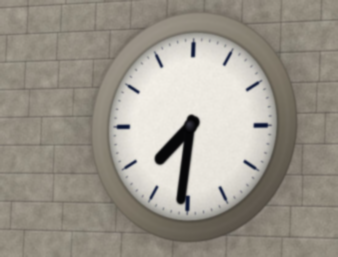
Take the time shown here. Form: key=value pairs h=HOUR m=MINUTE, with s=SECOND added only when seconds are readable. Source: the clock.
h=7 m=31
